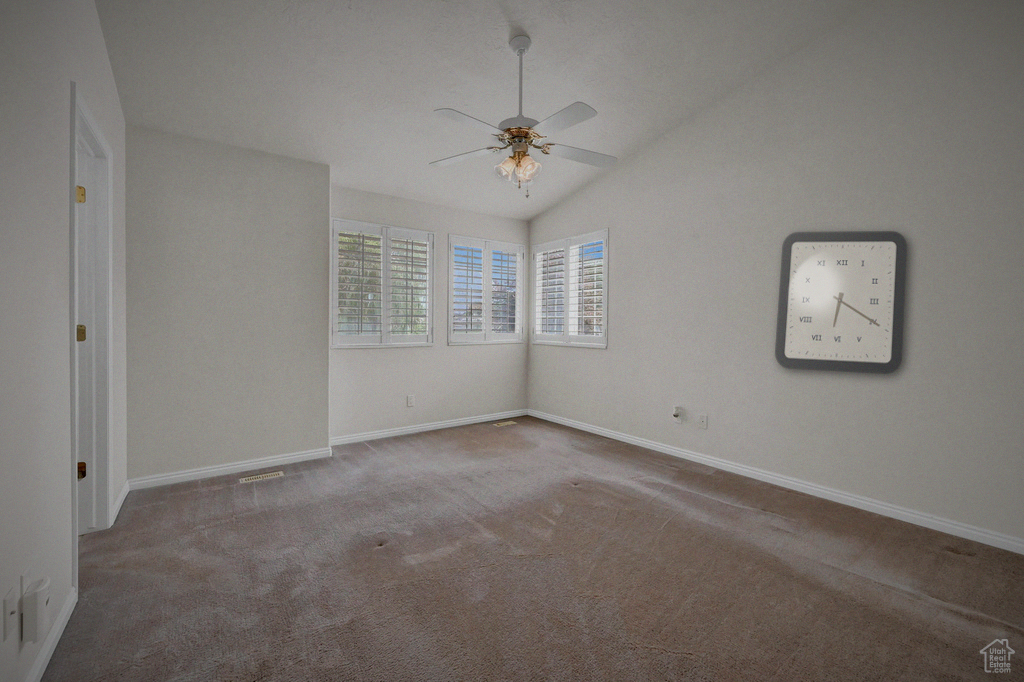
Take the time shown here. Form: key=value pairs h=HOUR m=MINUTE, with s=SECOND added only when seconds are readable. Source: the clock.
h=6 m=20
